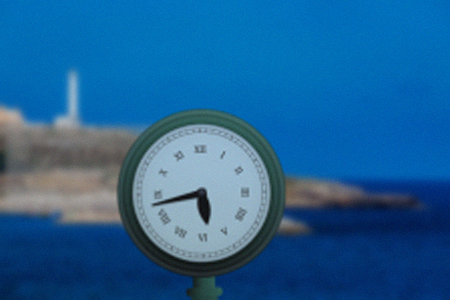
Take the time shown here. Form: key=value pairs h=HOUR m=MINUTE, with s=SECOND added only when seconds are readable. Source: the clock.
h=5 m=43
